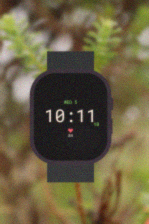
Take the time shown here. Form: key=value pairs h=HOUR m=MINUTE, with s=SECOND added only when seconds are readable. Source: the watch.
h=10 m=11
